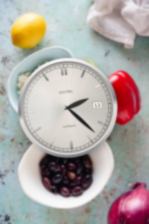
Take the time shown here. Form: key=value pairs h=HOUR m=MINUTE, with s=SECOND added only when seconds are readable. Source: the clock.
h=2 m=23
